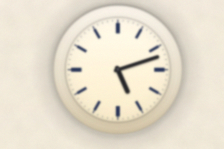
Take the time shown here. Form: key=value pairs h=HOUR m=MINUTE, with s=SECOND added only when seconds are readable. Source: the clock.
h=5 m=12
